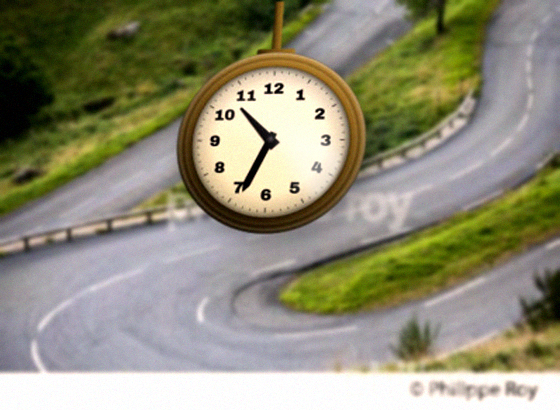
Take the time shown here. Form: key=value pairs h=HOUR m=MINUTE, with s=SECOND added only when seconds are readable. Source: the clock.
h=10 m=34
